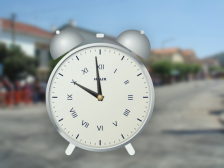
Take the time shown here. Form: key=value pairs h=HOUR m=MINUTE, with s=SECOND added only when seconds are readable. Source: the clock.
h=9 m=59
